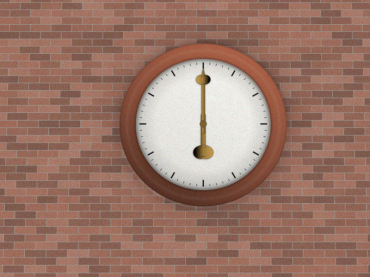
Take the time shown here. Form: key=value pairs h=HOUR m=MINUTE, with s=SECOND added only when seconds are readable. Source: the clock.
h=6 m=0
